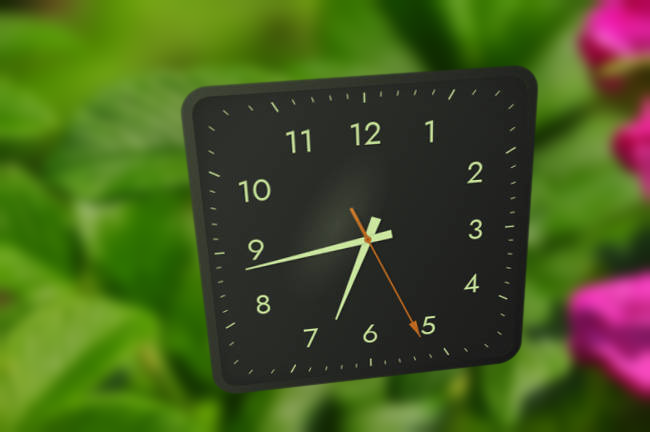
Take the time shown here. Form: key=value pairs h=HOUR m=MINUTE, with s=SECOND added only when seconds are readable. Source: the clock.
h=6 m=43 s=26
